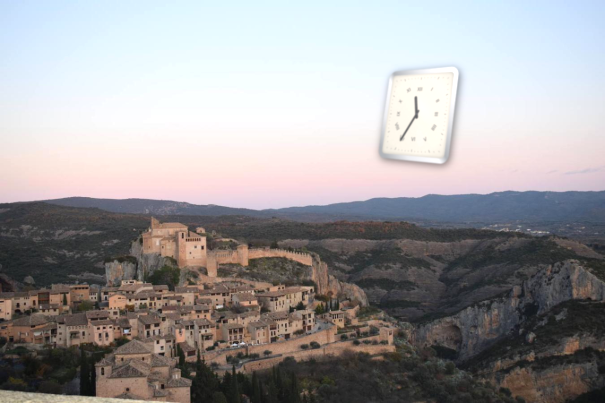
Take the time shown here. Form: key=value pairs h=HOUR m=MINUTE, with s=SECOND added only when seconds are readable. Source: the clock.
h=11 m=35
